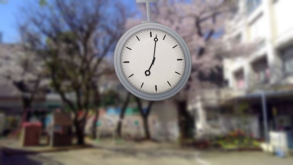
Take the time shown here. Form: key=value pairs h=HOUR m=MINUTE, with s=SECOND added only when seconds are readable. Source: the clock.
h=7 m=2
